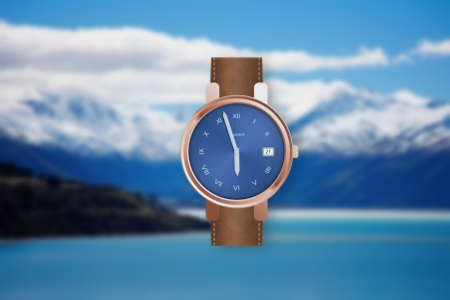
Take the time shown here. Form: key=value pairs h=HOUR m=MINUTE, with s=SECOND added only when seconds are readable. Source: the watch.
h=5 m=57
